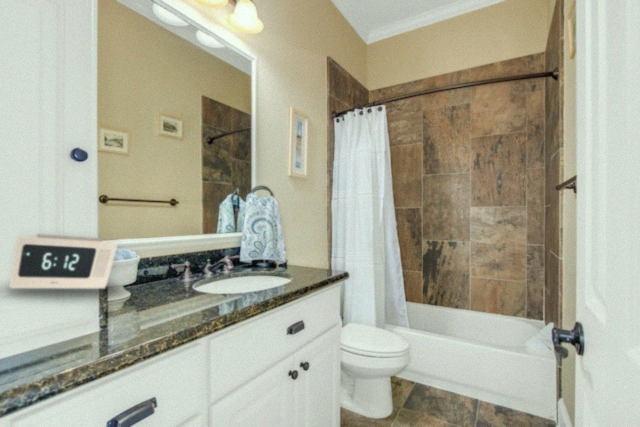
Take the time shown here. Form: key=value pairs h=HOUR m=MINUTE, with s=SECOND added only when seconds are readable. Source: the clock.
h=6 m=12
